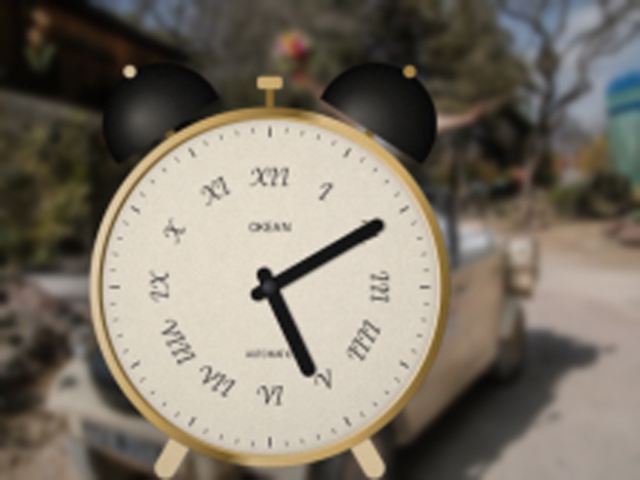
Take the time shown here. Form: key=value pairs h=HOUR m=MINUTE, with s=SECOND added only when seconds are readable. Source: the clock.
h=5 m=10
